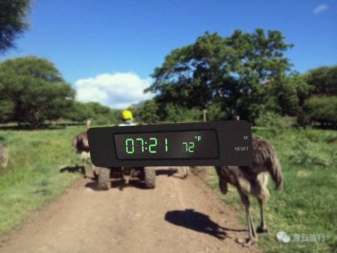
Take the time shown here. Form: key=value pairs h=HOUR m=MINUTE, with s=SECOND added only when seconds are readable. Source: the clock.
h=7 m=21
